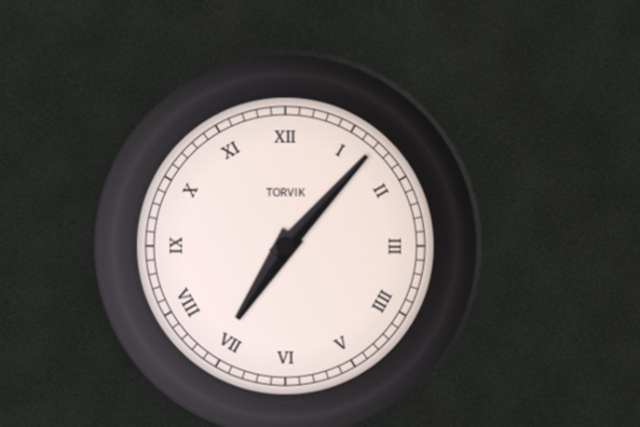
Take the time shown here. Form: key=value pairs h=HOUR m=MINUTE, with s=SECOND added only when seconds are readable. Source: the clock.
h=7 m=7
